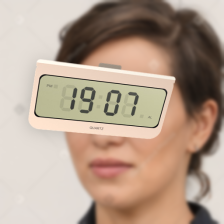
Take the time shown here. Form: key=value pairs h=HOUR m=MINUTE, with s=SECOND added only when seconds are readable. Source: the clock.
h=19 m=7
